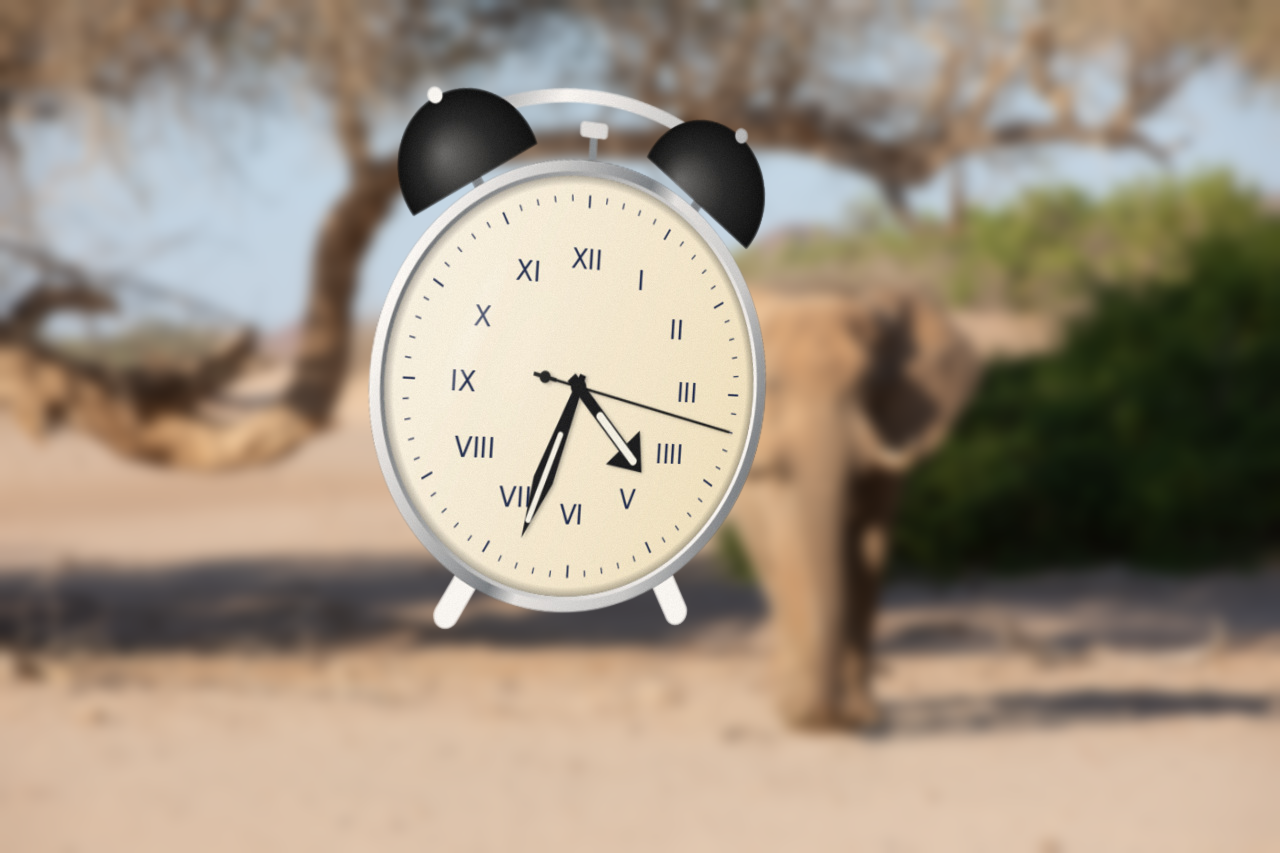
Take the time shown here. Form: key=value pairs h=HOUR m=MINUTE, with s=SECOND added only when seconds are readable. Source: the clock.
h=4 m=33 s=17
